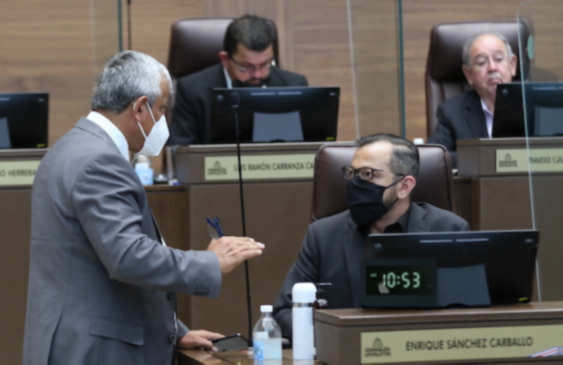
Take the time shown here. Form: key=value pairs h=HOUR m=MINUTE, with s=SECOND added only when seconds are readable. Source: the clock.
h=10 m=53
